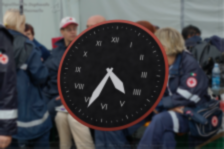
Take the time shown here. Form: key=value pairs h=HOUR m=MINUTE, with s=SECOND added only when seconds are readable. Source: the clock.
h=4 m=34
